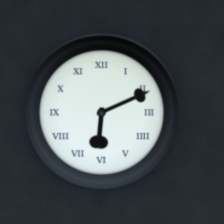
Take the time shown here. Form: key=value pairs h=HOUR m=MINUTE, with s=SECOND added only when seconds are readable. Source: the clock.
h=6 m=11
